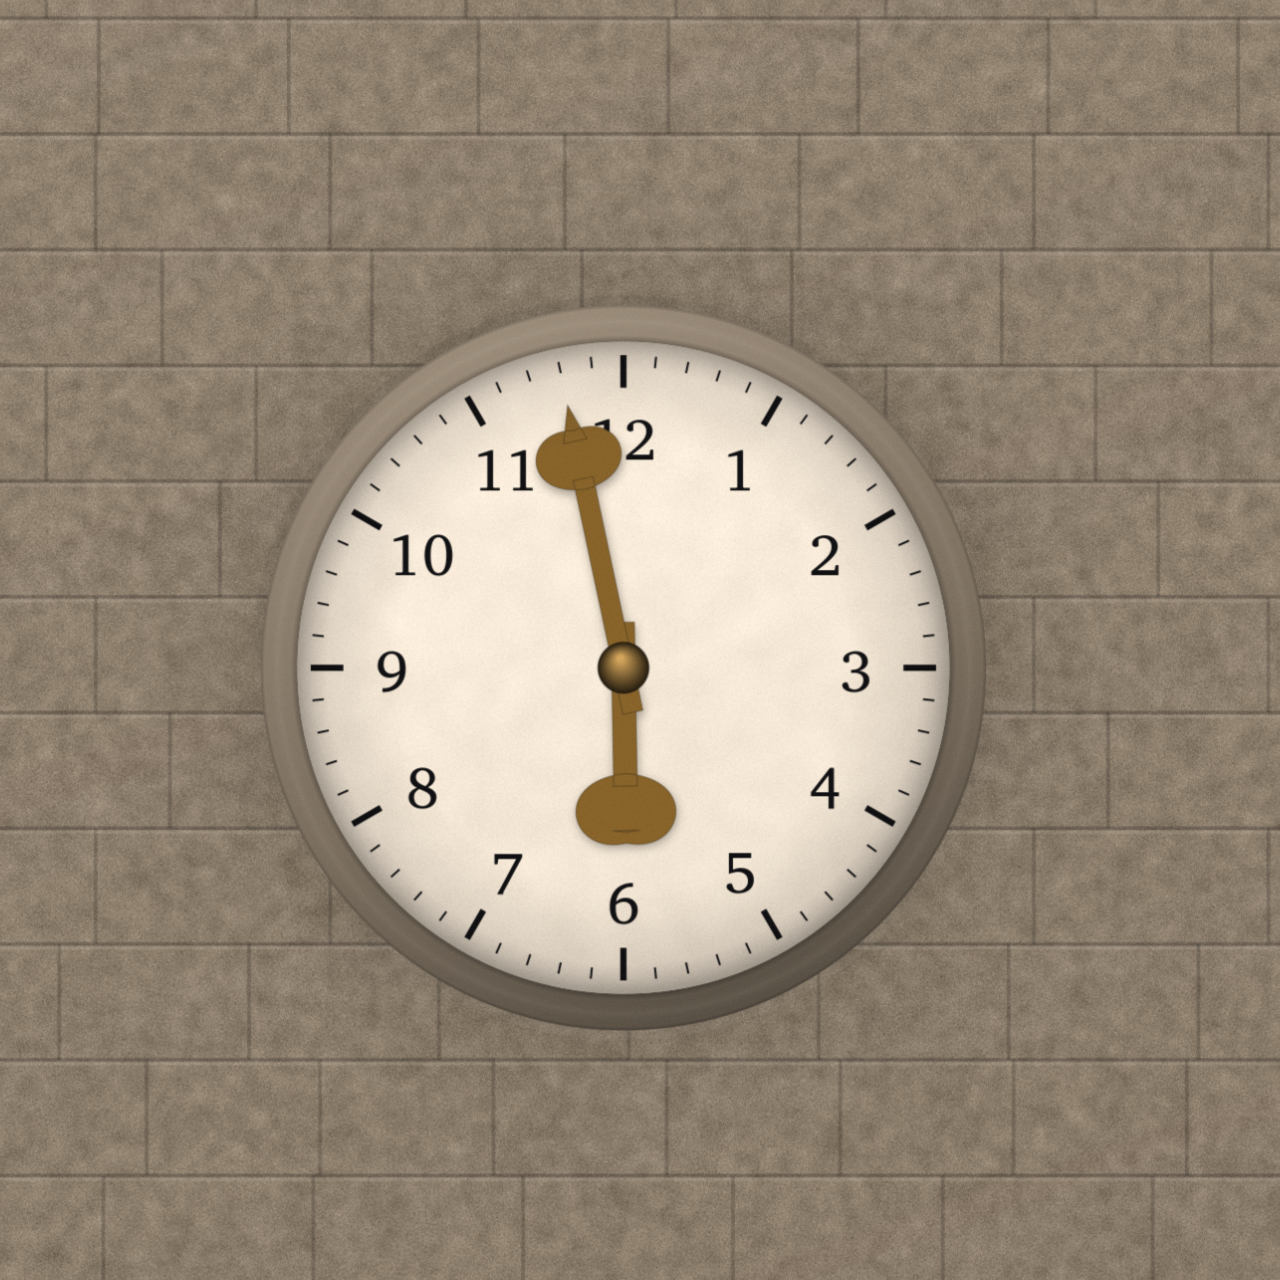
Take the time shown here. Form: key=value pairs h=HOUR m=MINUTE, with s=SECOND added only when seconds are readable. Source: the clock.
h=5 m=58
